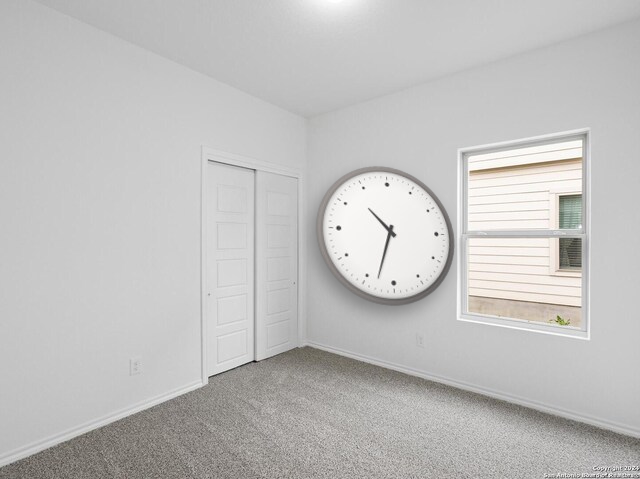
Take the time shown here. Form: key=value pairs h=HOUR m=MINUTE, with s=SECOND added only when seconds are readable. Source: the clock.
h=10 m=33
